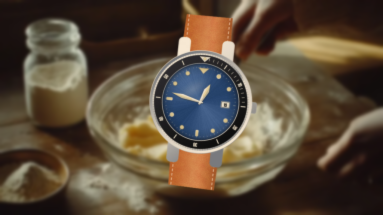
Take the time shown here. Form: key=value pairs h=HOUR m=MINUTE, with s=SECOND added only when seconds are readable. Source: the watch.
h=12 m=47
